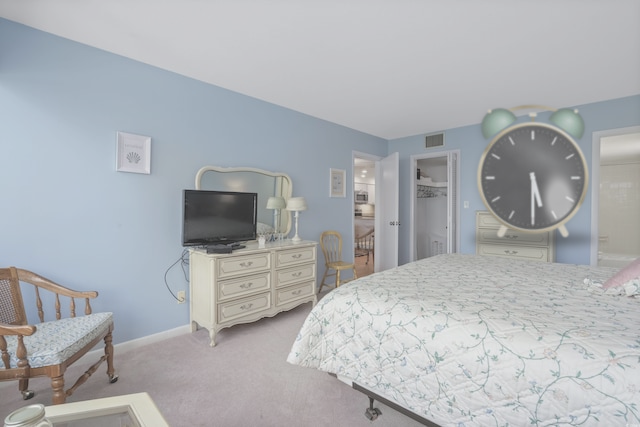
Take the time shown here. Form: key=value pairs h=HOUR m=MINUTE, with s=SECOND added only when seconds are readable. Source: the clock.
h=5 m=30
